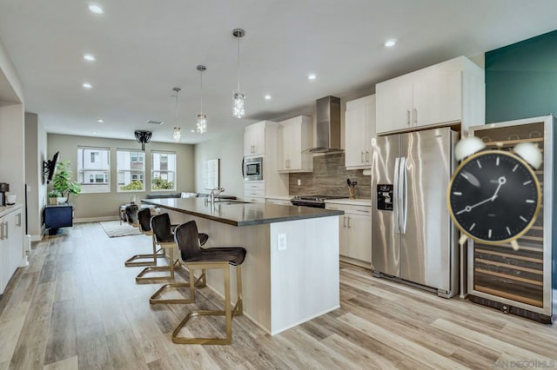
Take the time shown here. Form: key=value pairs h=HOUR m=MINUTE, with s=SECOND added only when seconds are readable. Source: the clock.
h=12 m=40
